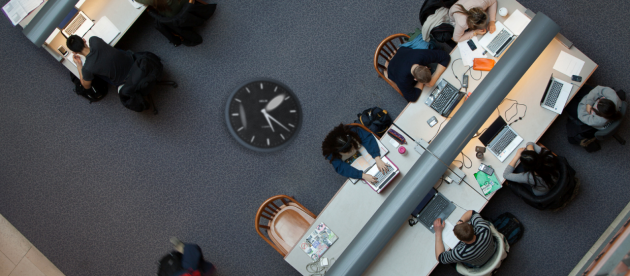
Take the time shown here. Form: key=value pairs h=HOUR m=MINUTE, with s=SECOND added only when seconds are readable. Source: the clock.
h=5 m=22
